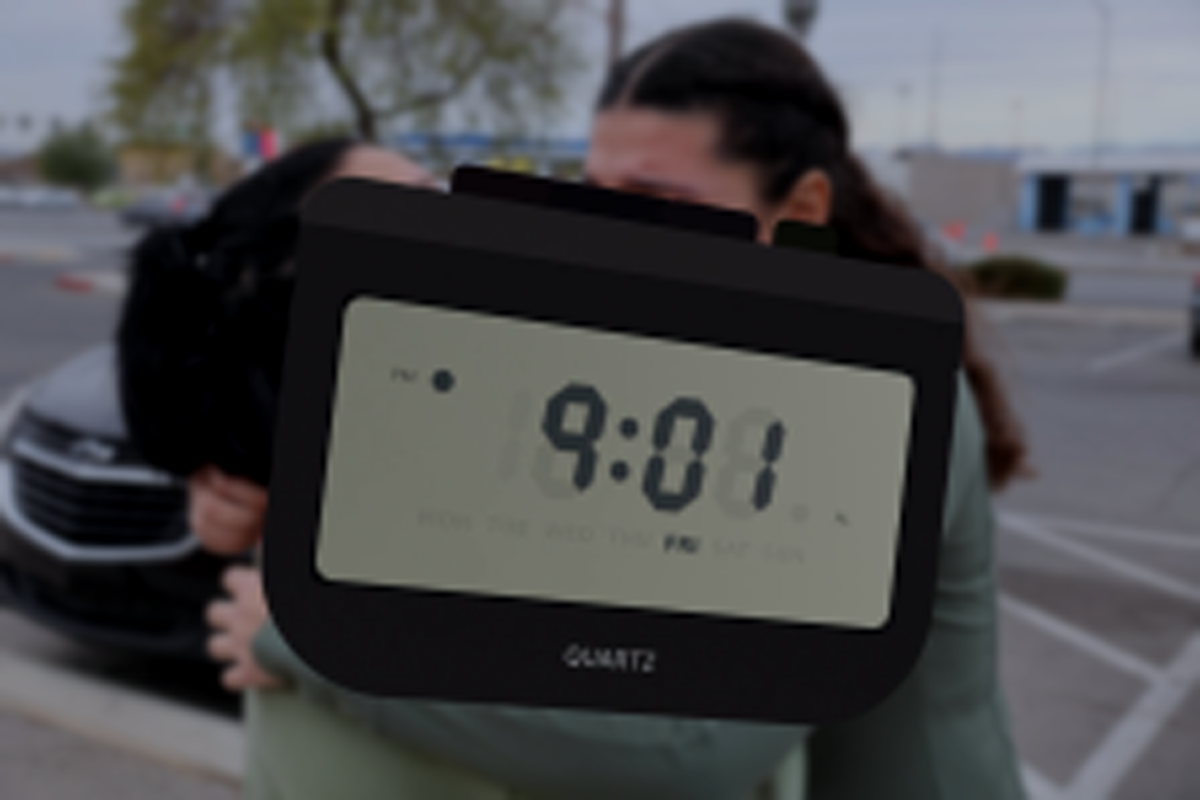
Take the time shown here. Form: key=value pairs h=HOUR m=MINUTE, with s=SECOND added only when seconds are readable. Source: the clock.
h=9 m=1
